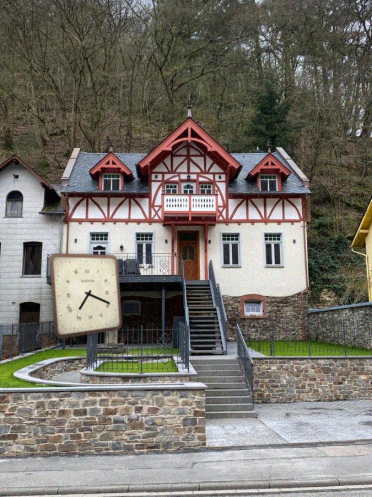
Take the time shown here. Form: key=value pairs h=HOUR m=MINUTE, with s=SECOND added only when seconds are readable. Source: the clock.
h=7 m=19
